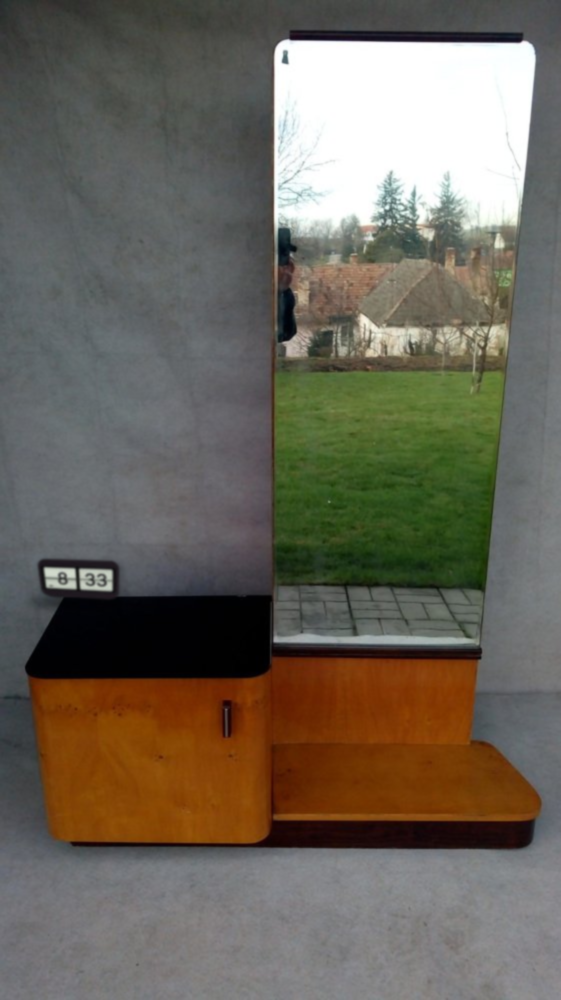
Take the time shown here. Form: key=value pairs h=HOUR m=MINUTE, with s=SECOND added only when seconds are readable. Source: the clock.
h=8 m=33
